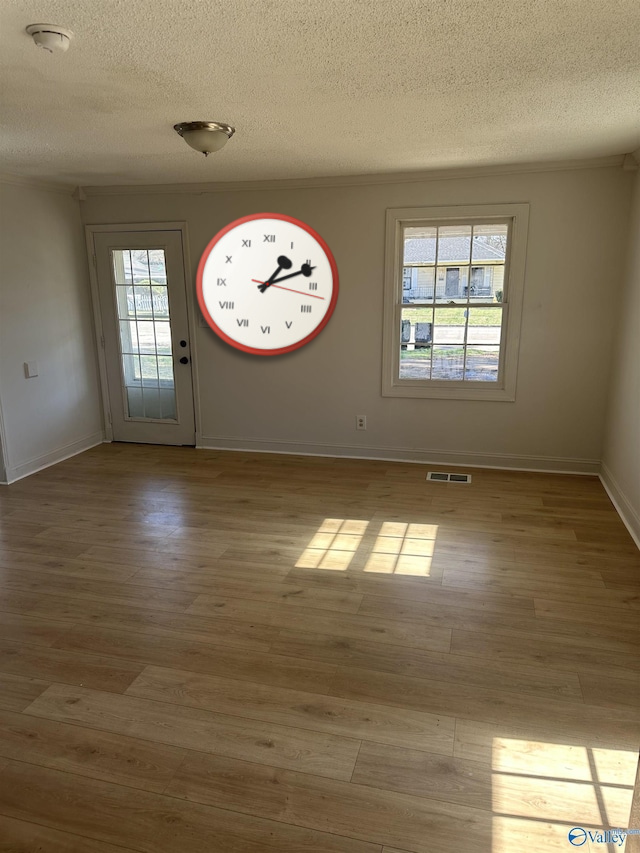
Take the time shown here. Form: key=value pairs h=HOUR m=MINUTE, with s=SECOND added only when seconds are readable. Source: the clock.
h=1 m=11 s=17
